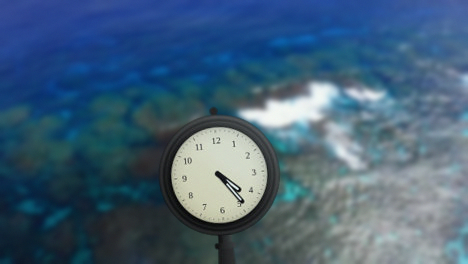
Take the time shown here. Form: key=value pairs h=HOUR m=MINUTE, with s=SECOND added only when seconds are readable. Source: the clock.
h=4 m=24
